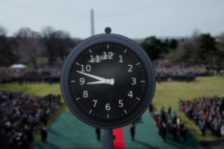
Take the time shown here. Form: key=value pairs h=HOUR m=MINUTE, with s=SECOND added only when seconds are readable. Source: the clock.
h=8 m=48
